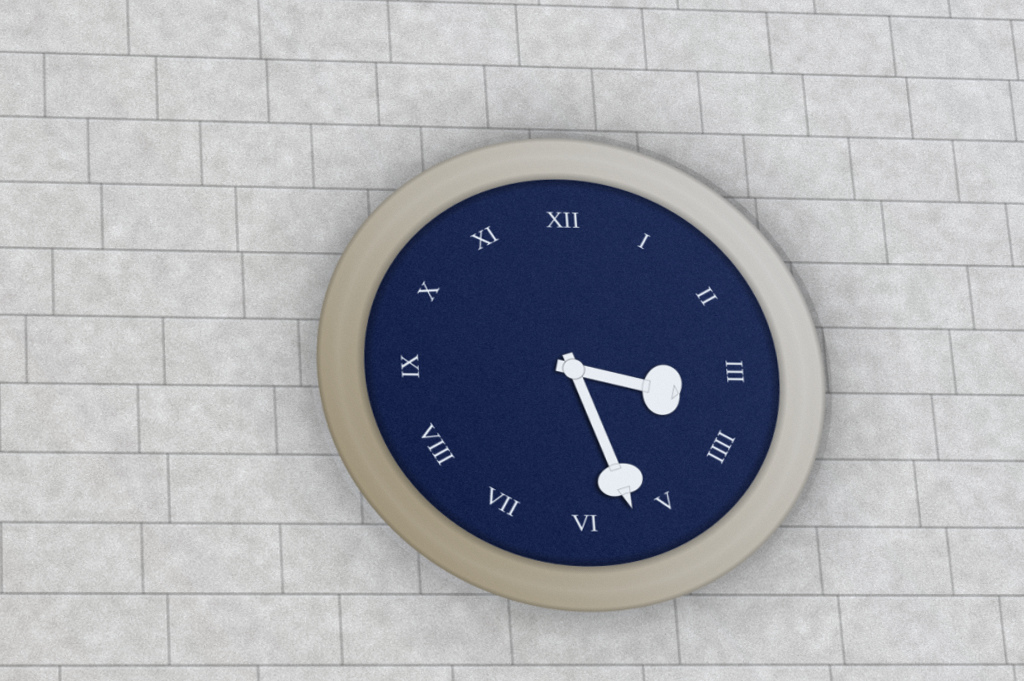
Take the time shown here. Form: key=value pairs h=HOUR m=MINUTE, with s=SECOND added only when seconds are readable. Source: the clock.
h=3 m=27
